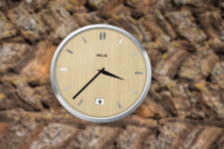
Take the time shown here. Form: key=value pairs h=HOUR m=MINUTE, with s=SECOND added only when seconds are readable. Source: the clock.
h=3 m=37
